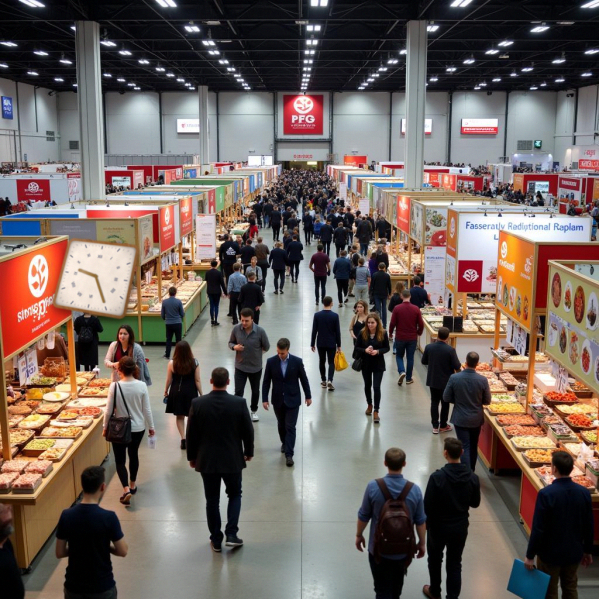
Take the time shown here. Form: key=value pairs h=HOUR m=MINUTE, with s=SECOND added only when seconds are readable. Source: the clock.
h=9 m=25
